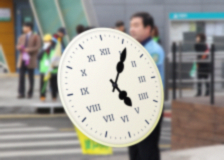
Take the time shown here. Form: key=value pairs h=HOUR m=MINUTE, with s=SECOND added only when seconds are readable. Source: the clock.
h=5 m=6
